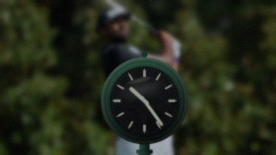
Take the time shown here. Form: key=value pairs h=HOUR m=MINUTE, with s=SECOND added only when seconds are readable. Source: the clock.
h=10 m=24
